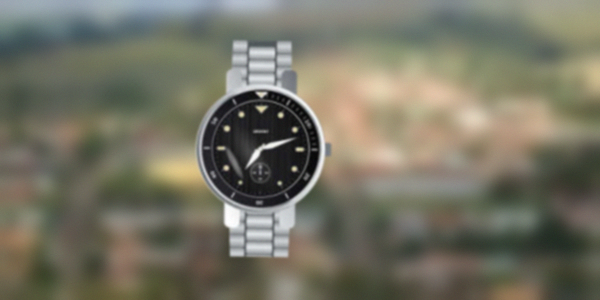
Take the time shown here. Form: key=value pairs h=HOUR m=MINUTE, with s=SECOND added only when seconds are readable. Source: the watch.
h=7 m=12
